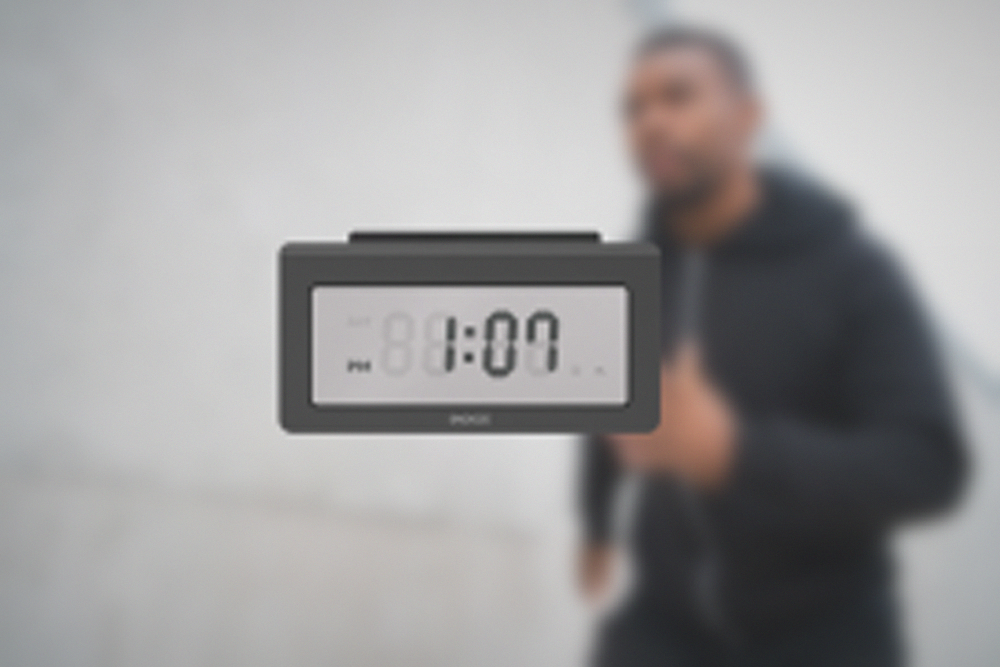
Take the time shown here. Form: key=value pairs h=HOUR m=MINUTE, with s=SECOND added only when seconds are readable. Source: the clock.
h=1 m=7
